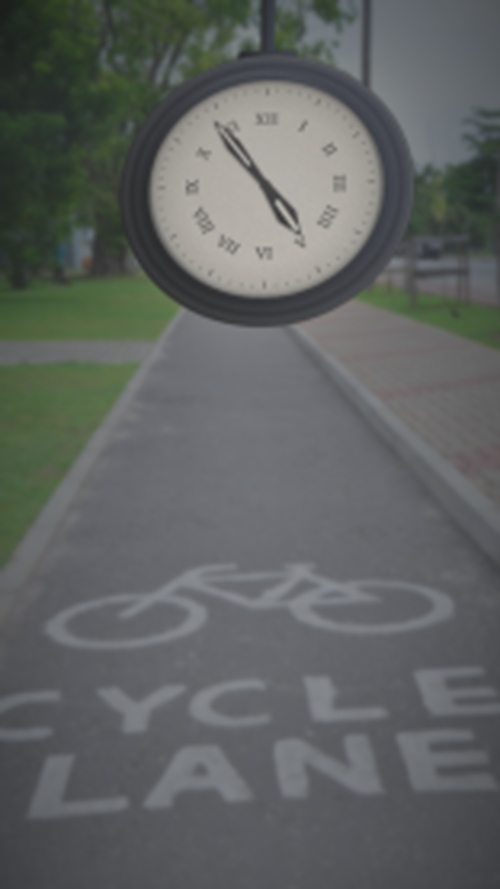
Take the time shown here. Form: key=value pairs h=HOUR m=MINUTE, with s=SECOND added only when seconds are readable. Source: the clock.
h=4 m=54
